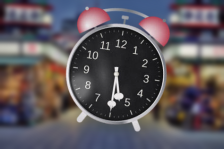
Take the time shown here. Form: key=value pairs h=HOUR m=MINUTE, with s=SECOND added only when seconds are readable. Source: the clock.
h=5 m=30
